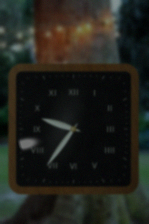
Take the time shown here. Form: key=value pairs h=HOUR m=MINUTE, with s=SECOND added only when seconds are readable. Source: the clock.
h=9 m=36
